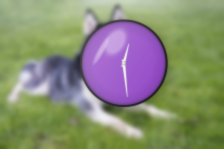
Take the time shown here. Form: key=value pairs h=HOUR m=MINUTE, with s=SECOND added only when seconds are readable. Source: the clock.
h=12 m=29
